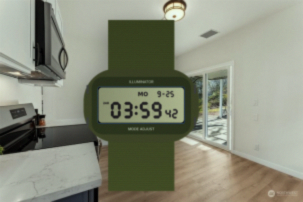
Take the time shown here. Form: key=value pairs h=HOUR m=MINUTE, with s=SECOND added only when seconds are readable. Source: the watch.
h=3 m=59 s=42
